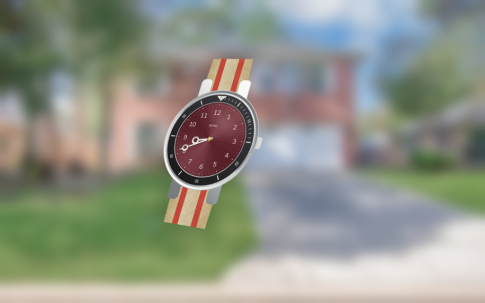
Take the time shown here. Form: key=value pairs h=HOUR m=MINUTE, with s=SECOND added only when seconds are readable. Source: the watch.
h=8 m=41
